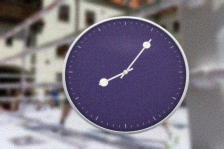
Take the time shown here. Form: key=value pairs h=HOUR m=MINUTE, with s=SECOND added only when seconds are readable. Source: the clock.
h=8 m=6
